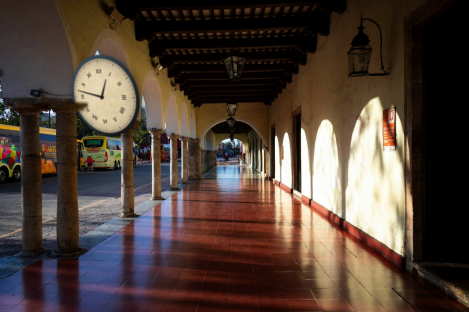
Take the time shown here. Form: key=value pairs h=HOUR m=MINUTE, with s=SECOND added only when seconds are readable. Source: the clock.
h=12 m=47
